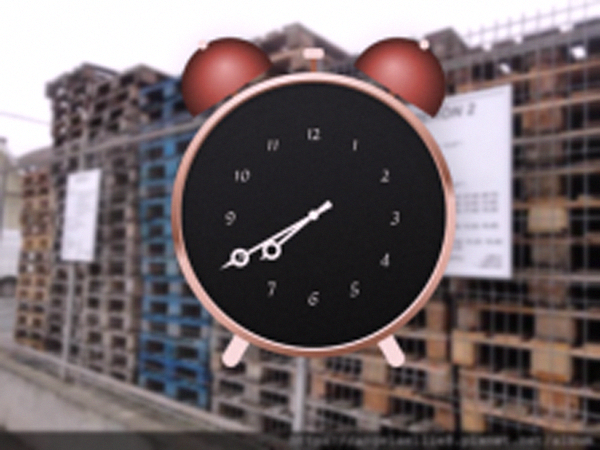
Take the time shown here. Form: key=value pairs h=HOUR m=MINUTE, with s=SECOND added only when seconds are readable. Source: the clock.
h=7 m=40
